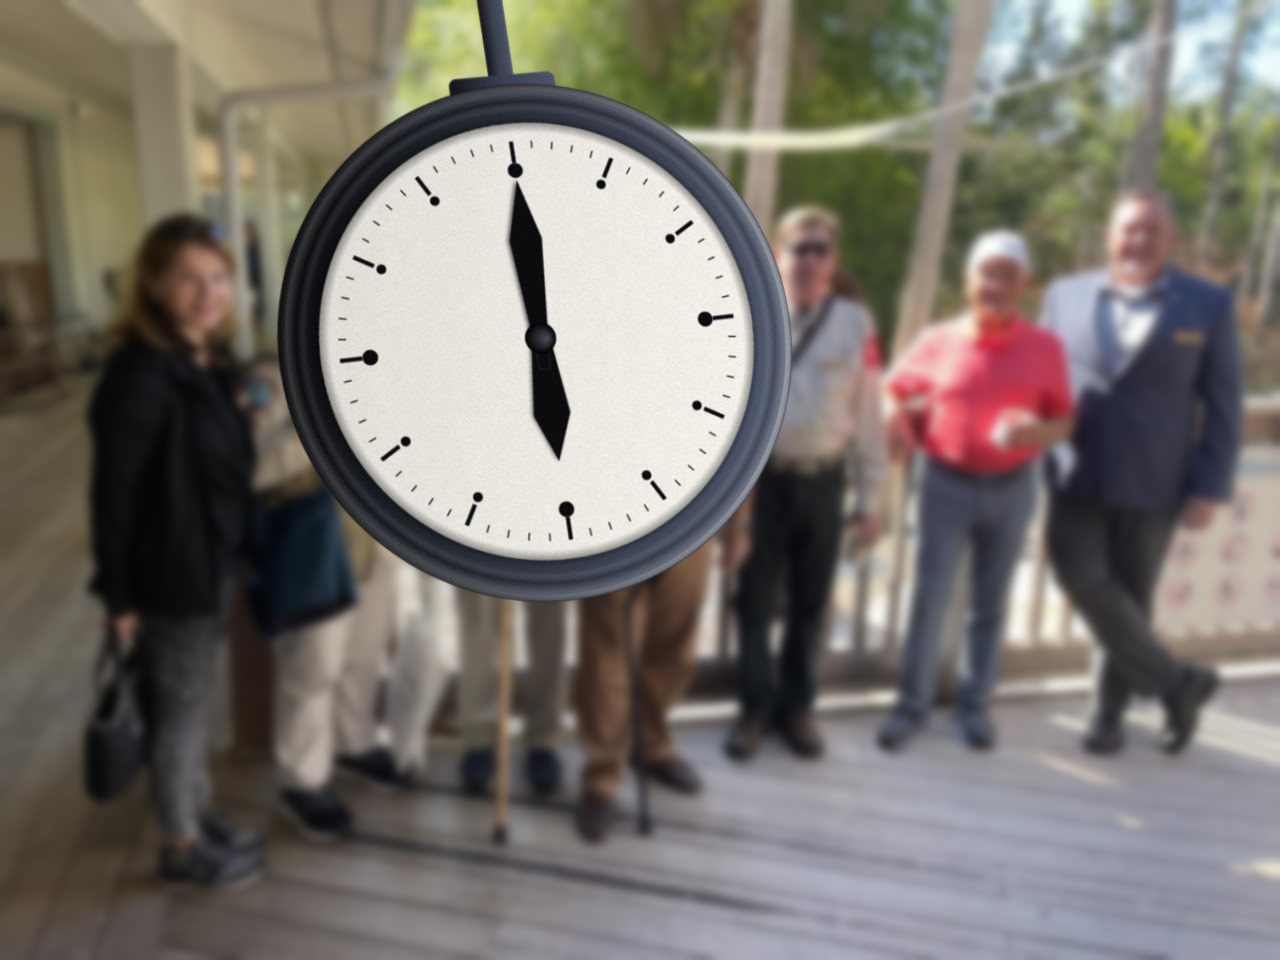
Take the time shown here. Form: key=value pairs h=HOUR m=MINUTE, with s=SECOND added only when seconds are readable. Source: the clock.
h=6 m=0
